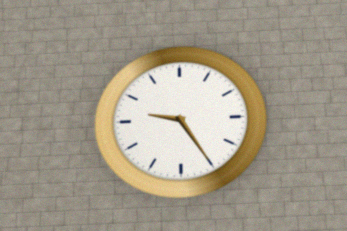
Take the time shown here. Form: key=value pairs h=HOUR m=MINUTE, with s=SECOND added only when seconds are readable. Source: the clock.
h=9 m=25
